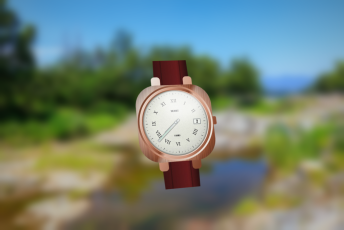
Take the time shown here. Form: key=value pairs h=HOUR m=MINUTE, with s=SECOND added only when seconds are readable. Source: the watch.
h=7 m=38
